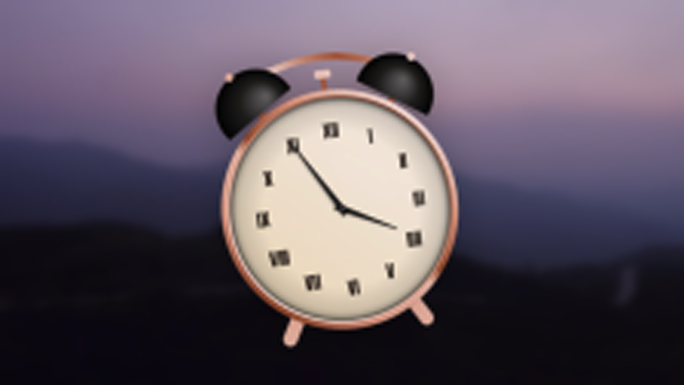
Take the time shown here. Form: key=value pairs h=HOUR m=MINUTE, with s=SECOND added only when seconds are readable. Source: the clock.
h=3 m=55
